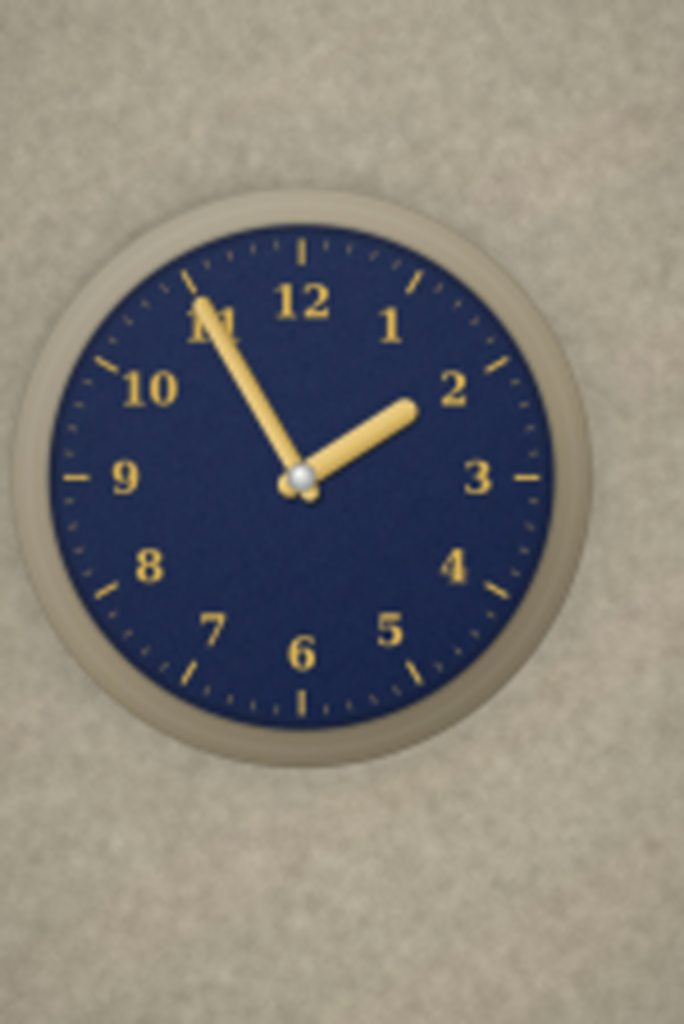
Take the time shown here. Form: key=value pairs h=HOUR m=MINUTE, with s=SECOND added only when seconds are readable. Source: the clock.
h=1 m=55
